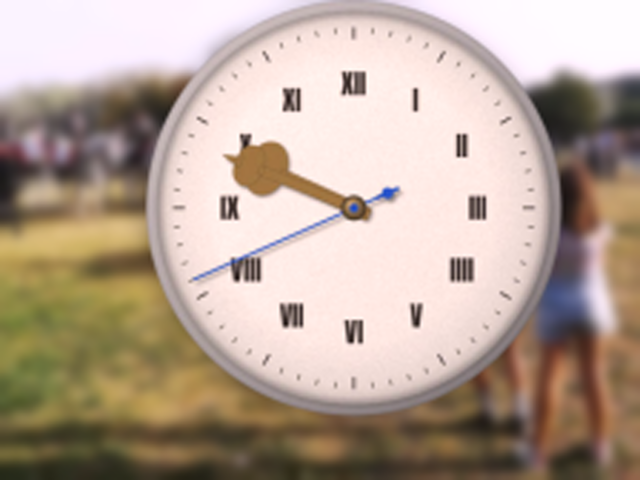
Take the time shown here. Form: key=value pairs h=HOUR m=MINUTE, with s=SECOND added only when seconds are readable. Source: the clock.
h=9 m=48 s=41
